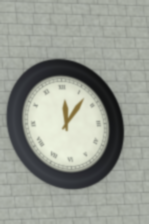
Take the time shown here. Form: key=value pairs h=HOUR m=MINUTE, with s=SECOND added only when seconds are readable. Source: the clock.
h=12 m=7
